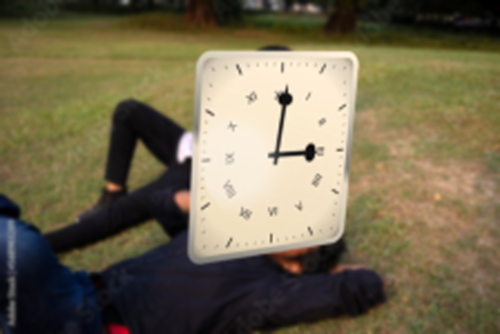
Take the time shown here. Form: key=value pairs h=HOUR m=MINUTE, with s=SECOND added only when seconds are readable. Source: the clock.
h=3 m=1
